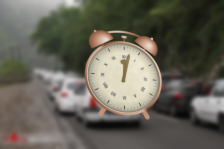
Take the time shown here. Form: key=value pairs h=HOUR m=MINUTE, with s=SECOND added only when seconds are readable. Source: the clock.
h=12 m=2
